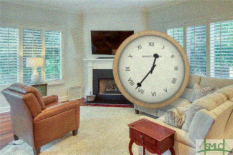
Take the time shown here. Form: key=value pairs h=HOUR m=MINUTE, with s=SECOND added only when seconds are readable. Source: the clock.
h=12 m=37
